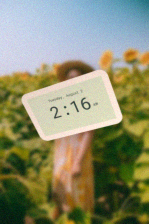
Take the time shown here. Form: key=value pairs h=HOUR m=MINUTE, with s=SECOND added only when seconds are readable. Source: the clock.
h=2 m=16
